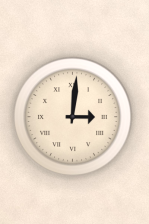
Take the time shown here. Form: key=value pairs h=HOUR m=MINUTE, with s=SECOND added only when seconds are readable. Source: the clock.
h=3 m=1
